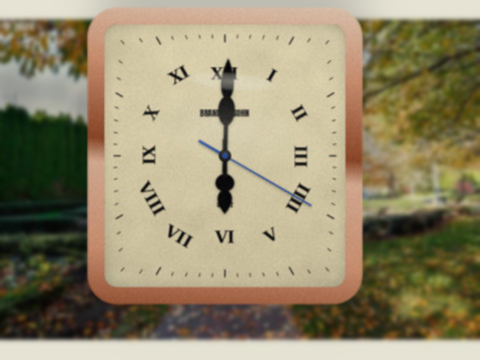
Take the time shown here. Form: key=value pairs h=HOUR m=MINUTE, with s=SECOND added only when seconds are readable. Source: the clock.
h=6 m=0 s=20
